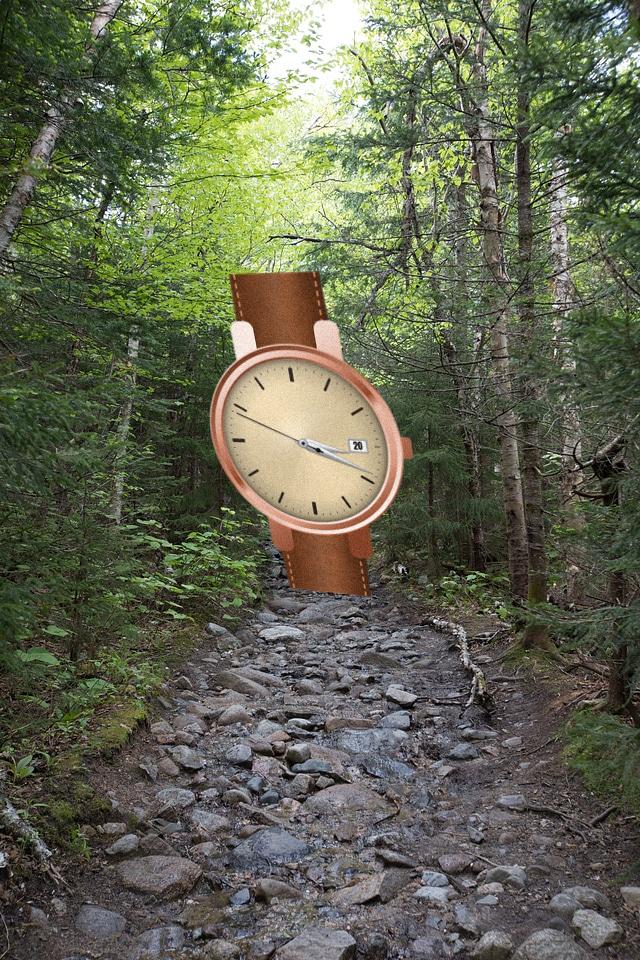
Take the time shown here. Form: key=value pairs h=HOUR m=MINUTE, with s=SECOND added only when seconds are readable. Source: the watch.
h=3 m=18 s=49
